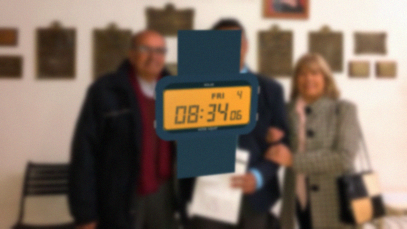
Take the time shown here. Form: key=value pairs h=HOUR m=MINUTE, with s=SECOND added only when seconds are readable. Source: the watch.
h=8 m=34
